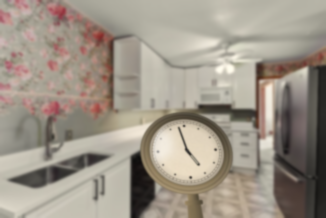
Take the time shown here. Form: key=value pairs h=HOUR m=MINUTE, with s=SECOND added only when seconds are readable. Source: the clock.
h=4 m=58
